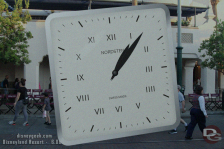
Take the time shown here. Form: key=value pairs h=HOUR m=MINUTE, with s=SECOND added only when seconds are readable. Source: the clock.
h=1 m=7
